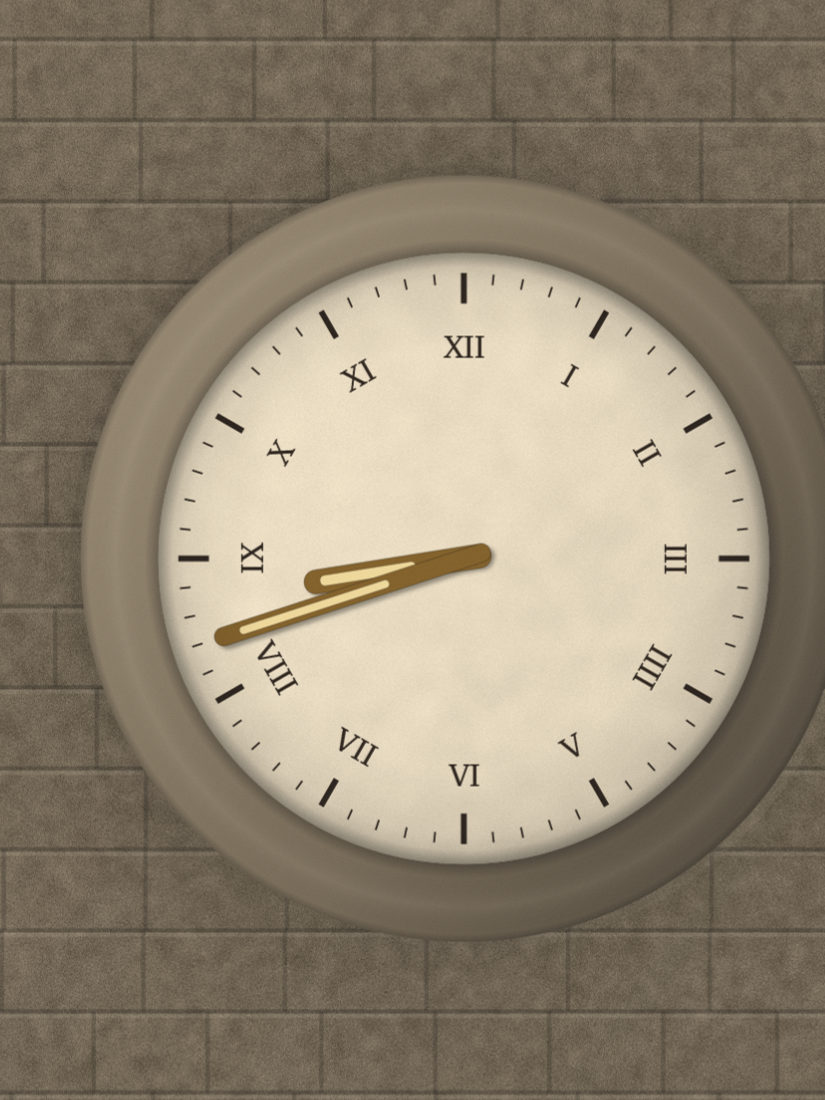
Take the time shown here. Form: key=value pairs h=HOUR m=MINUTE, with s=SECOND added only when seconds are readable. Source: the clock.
h=8 m=42
